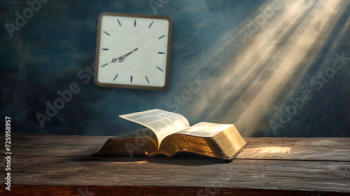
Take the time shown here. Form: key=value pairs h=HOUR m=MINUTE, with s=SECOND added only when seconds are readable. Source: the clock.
h=7 m=40
